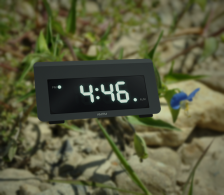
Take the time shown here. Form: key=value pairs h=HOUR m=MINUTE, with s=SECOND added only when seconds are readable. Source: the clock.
h=4 m=46
